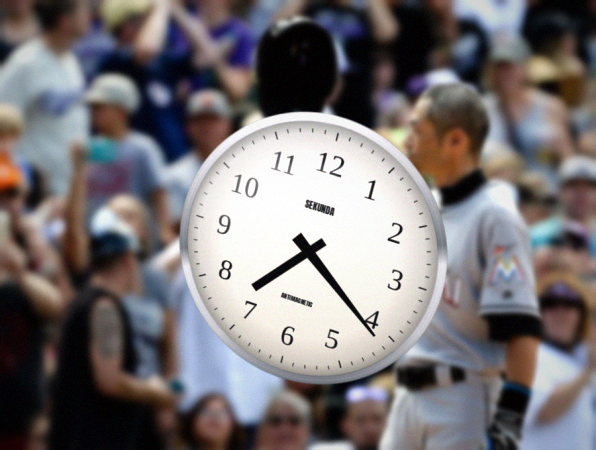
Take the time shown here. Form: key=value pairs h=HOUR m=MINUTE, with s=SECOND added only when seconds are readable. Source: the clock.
h=7 m=21
